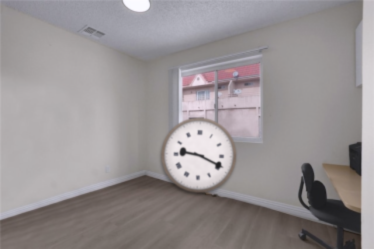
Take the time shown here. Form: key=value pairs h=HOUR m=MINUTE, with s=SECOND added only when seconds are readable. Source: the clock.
h=9 m=19
